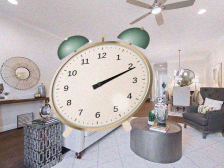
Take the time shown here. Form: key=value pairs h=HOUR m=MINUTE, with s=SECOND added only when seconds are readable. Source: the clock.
h=2 m=11
